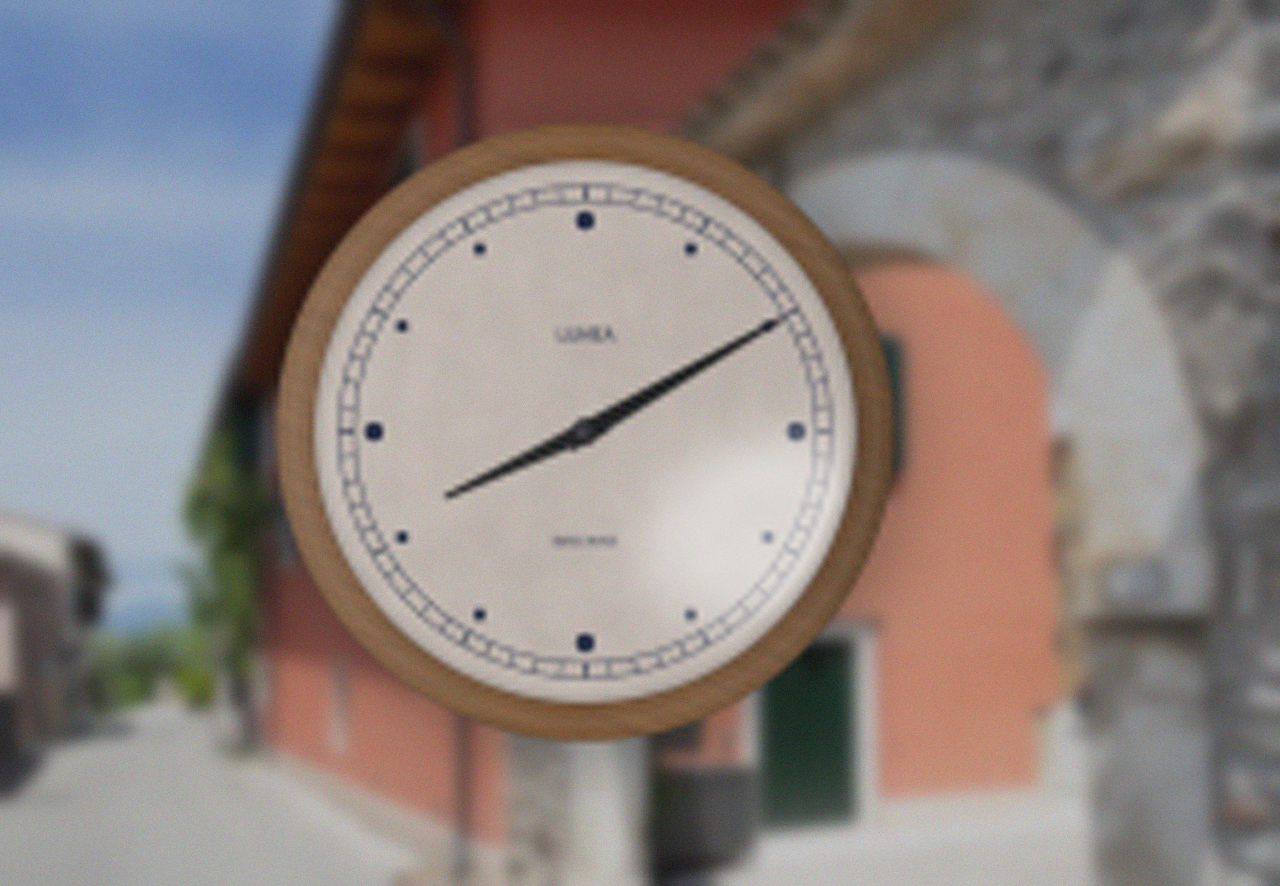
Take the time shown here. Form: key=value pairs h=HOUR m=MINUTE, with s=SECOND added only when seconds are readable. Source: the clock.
h=8 m=10
